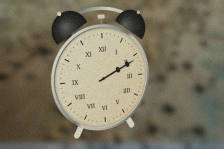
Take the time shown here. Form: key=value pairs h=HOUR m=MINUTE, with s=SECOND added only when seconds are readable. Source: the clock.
h=2 m=11
